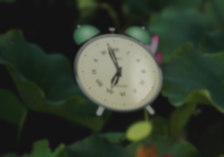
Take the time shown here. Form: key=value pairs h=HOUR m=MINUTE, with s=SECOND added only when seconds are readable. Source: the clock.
h=6 m=58
